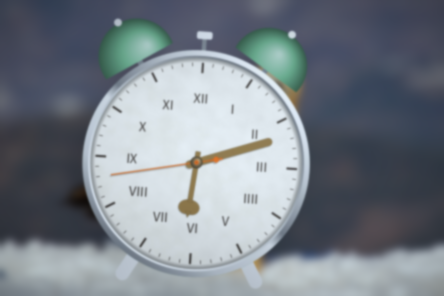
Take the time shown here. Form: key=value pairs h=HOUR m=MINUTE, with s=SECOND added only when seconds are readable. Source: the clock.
h=6 m=11 s=43
